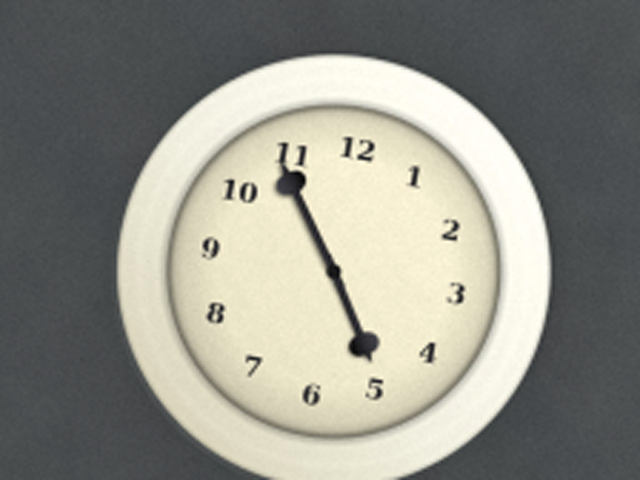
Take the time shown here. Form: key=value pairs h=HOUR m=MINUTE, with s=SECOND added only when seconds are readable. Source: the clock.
h=4 m=54
